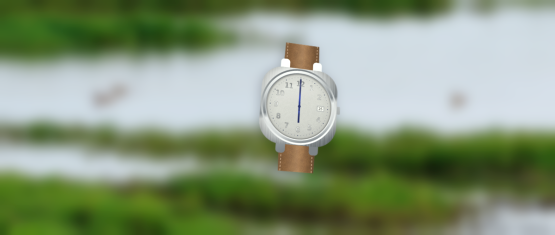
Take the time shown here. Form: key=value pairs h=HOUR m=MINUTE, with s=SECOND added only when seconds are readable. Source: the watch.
h=6 m=0
